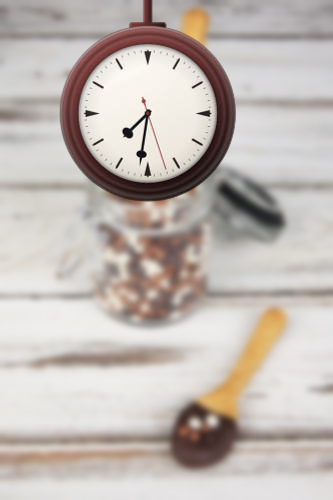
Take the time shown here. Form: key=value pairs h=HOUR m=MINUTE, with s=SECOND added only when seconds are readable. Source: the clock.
h=7 m=31 s=27
